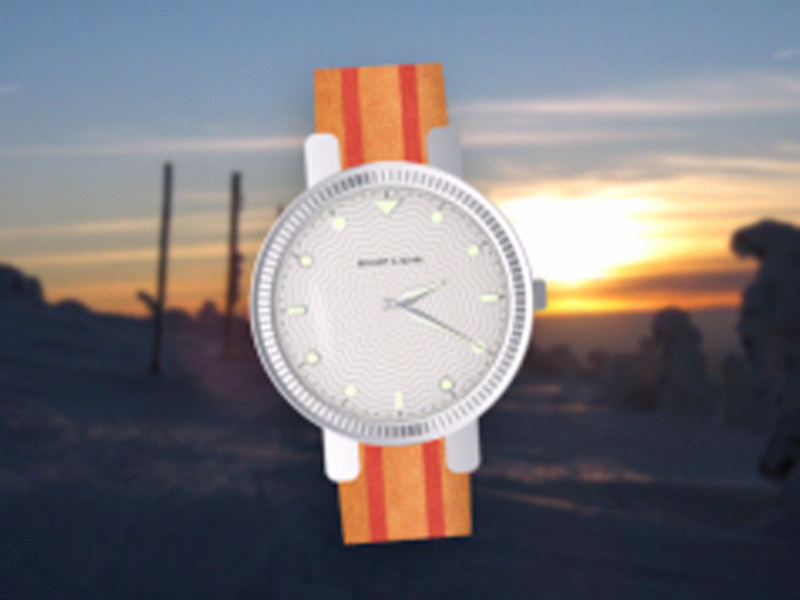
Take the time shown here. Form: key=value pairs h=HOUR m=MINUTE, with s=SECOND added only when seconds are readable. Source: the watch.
h=2 m=20
